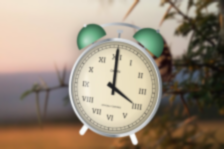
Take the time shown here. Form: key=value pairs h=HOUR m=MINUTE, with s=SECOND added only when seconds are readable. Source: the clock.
h=4 m=0
